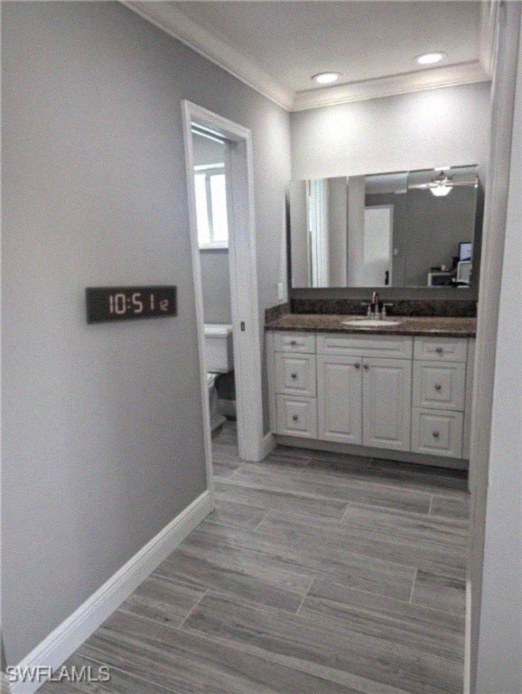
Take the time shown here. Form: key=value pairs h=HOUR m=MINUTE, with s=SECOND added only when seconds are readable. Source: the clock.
h=10 m=51
